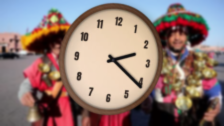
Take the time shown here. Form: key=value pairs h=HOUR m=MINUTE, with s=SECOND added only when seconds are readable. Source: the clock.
h=2 m=21
